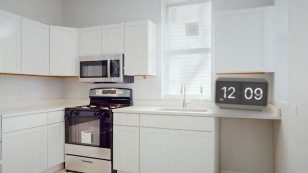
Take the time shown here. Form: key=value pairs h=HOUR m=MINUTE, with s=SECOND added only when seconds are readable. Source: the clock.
h=12 m=9
